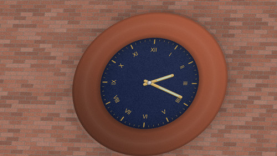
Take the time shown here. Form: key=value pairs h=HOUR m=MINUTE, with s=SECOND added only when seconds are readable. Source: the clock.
h=2 m=19
